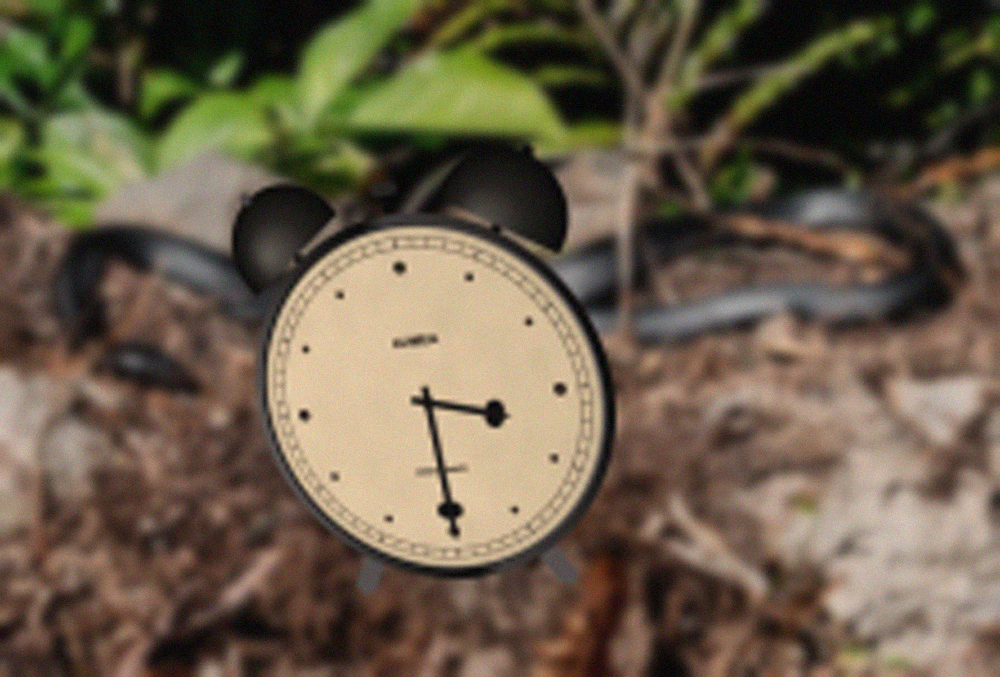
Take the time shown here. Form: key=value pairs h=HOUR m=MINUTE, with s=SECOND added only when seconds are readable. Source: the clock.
h=3 m=30
